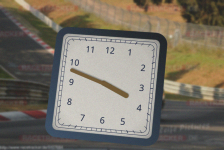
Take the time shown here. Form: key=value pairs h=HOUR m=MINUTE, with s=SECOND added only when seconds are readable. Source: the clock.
h=3 m=48
